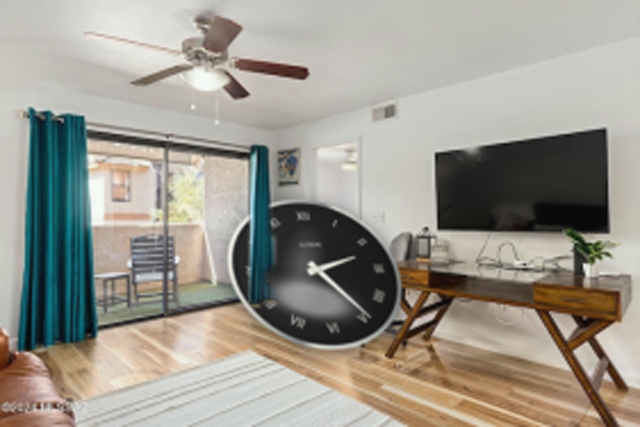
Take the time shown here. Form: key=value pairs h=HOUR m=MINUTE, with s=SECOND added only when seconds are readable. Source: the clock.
h=2 m=24
